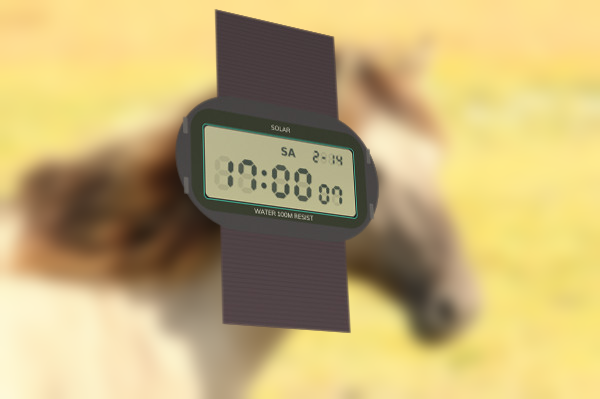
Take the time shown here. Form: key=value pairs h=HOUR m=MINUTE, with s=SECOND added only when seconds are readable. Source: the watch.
h=17 m=0 s=7
